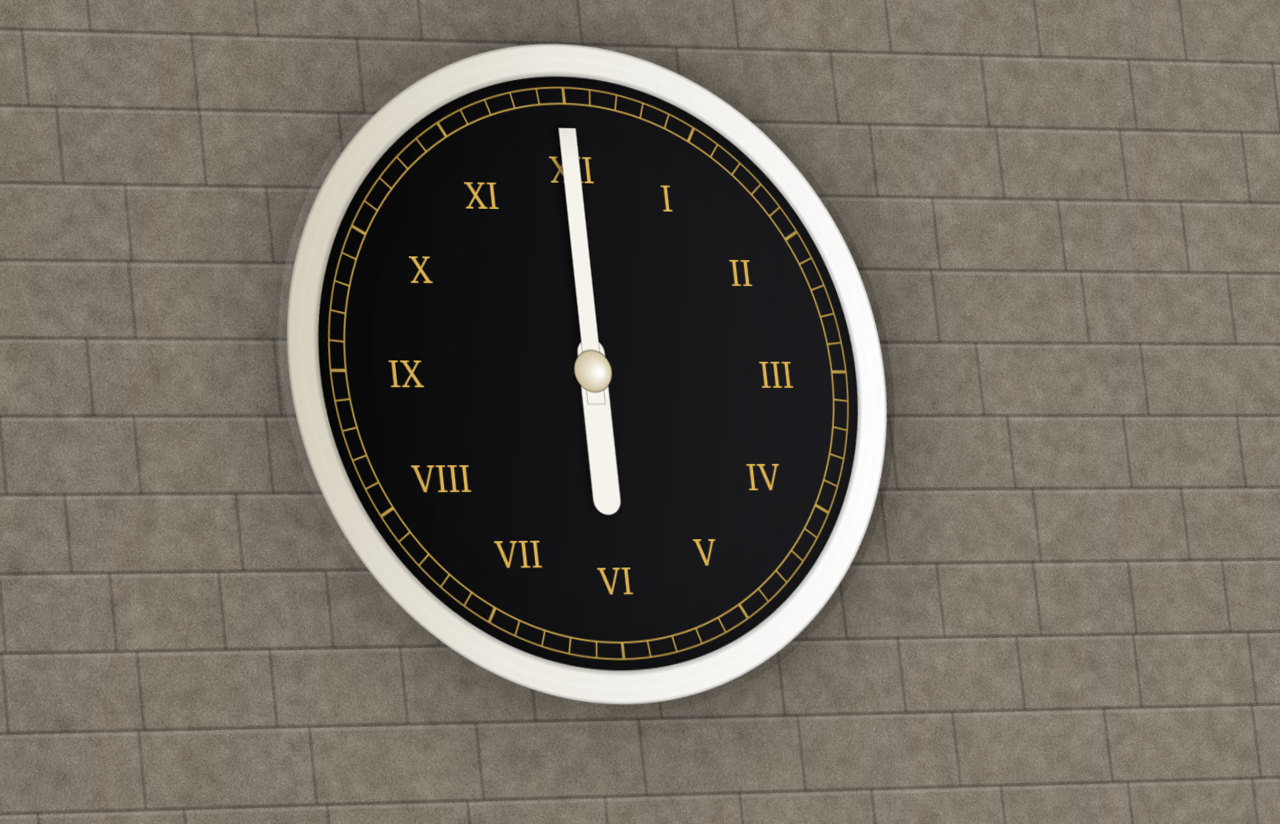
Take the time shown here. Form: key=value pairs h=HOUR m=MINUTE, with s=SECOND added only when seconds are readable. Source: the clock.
h=6 m=0
